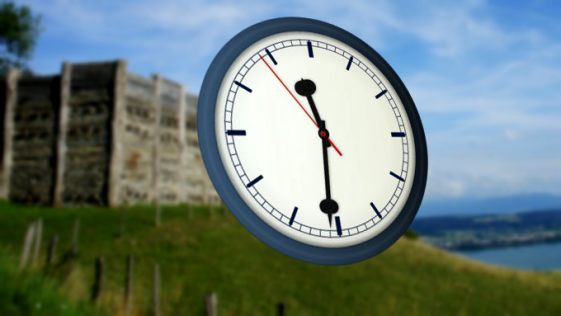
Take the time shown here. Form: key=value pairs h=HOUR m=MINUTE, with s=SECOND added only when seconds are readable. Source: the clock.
h=11 m=30 s=54
